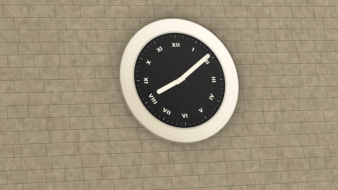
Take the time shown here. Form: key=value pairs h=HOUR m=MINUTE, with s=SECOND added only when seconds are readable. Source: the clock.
h=8 m=9
